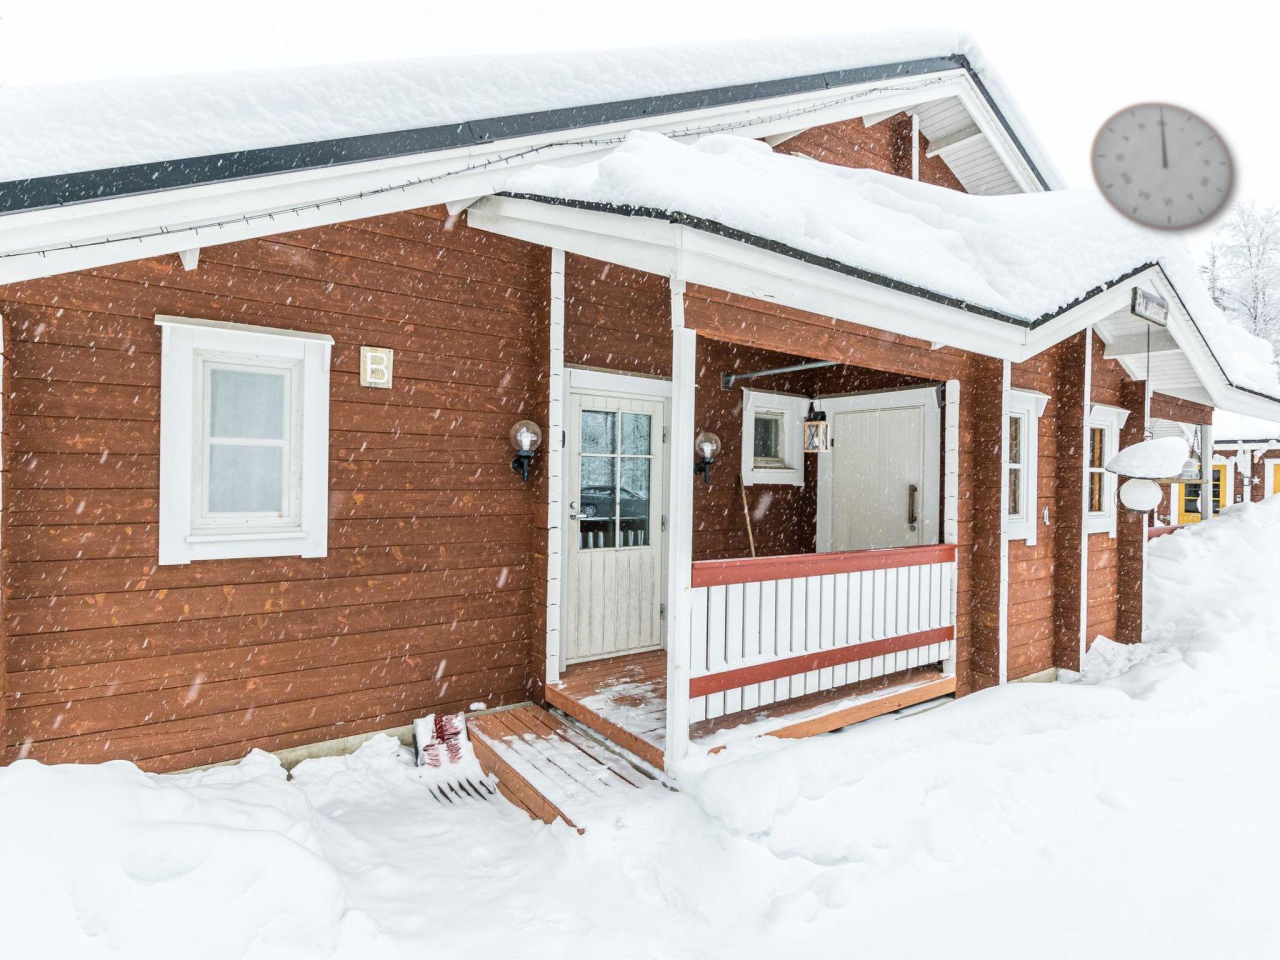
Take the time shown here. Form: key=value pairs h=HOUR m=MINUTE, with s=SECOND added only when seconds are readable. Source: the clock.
h=12 m=0
